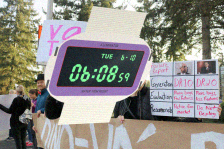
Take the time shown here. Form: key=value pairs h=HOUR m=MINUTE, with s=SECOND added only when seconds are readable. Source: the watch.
h=6 m=8 s=59
